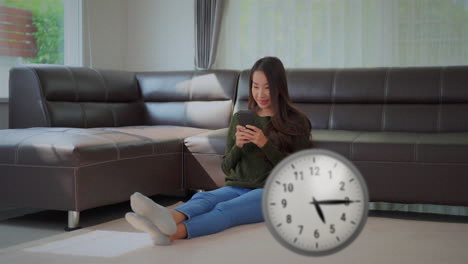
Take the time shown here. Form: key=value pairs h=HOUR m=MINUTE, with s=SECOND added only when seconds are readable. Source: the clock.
h=5 m=15
